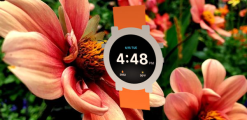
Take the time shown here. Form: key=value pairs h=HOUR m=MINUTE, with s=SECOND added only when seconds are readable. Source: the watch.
h=4 m=48
